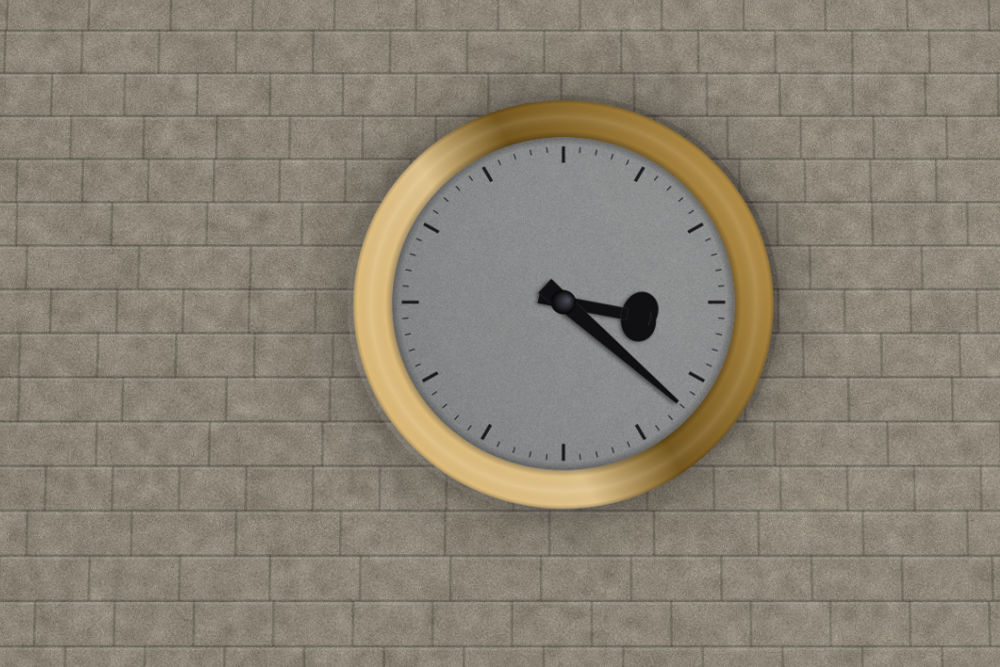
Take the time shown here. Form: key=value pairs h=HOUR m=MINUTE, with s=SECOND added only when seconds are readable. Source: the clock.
h=3 m=22
